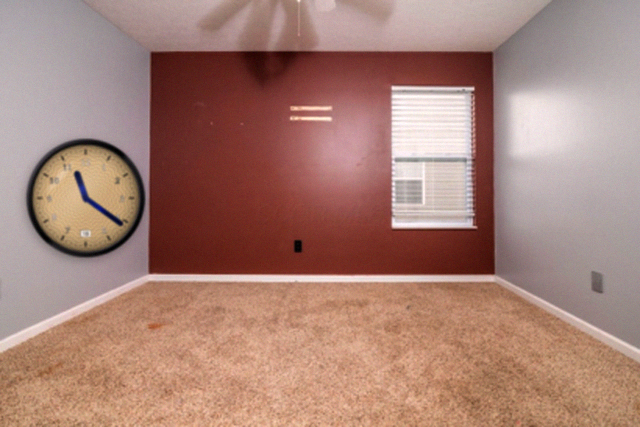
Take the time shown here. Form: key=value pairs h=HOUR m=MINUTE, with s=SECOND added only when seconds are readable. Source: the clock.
h=11 m=21
